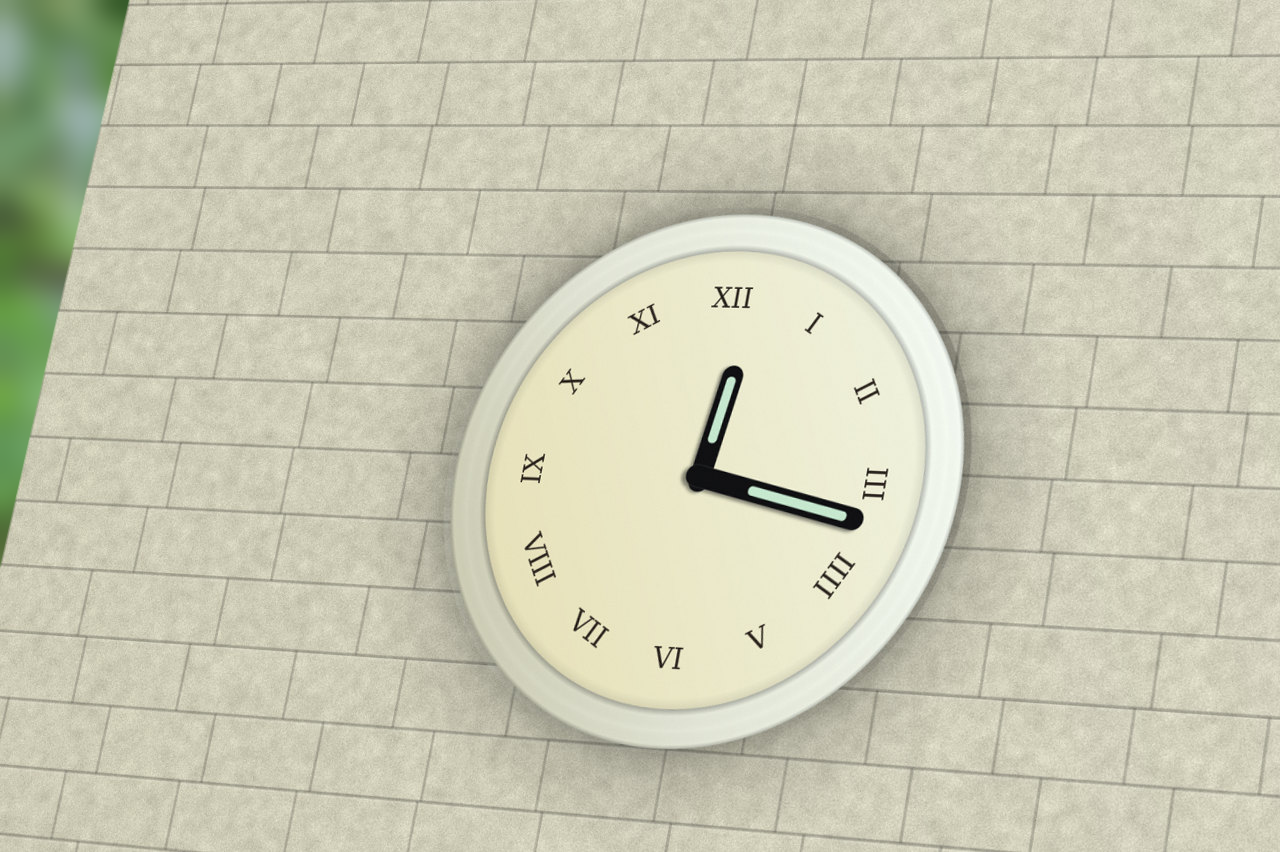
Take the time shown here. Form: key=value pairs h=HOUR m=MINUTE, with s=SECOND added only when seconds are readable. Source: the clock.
h=12 m=17
